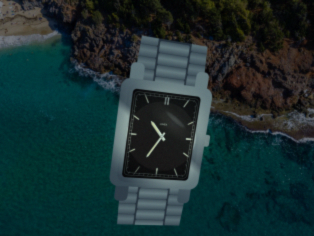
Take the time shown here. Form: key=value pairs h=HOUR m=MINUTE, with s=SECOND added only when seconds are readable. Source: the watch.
h=10 m=35
